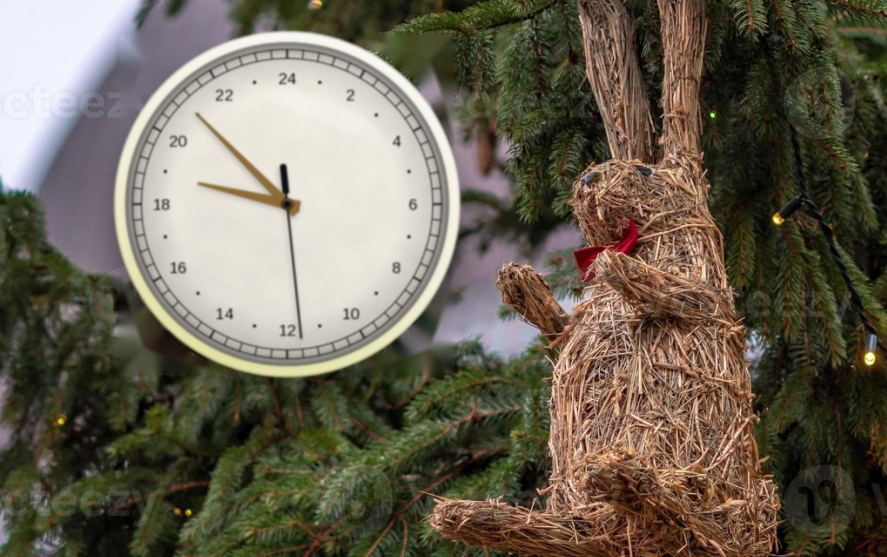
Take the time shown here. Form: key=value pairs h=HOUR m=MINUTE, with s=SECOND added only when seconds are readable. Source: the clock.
h=18 m=52 s=29
